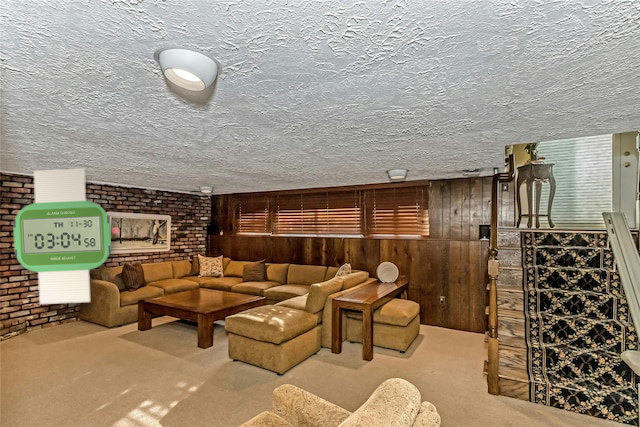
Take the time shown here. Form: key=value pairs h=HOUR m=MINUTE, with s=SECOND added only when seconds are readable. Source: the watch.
h=3 m=4 s=58
